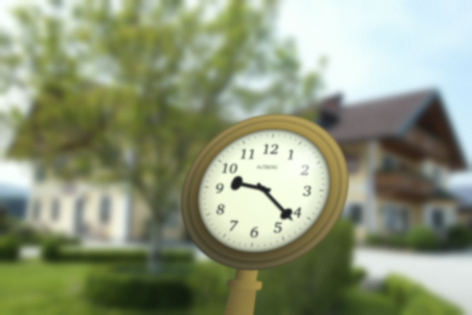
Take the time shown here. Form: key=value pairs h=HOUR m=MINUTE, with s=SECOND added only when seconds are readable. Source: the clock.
h=9 m=22
